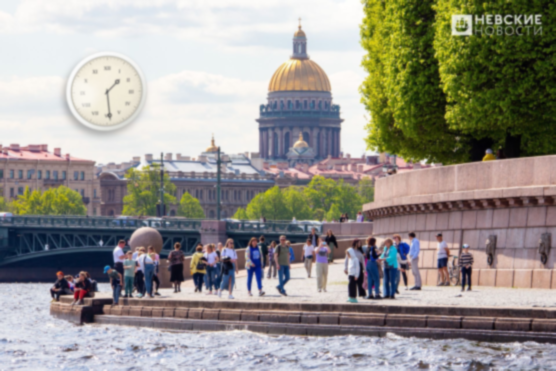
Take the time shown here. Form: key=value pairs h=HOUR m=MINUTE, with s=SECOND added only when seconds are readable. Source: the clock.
h=1 m=29
